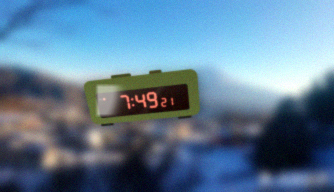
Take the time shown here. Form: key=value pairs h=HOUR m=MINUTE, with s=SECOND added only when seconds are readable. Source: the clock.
h=7 m=49 s=21
